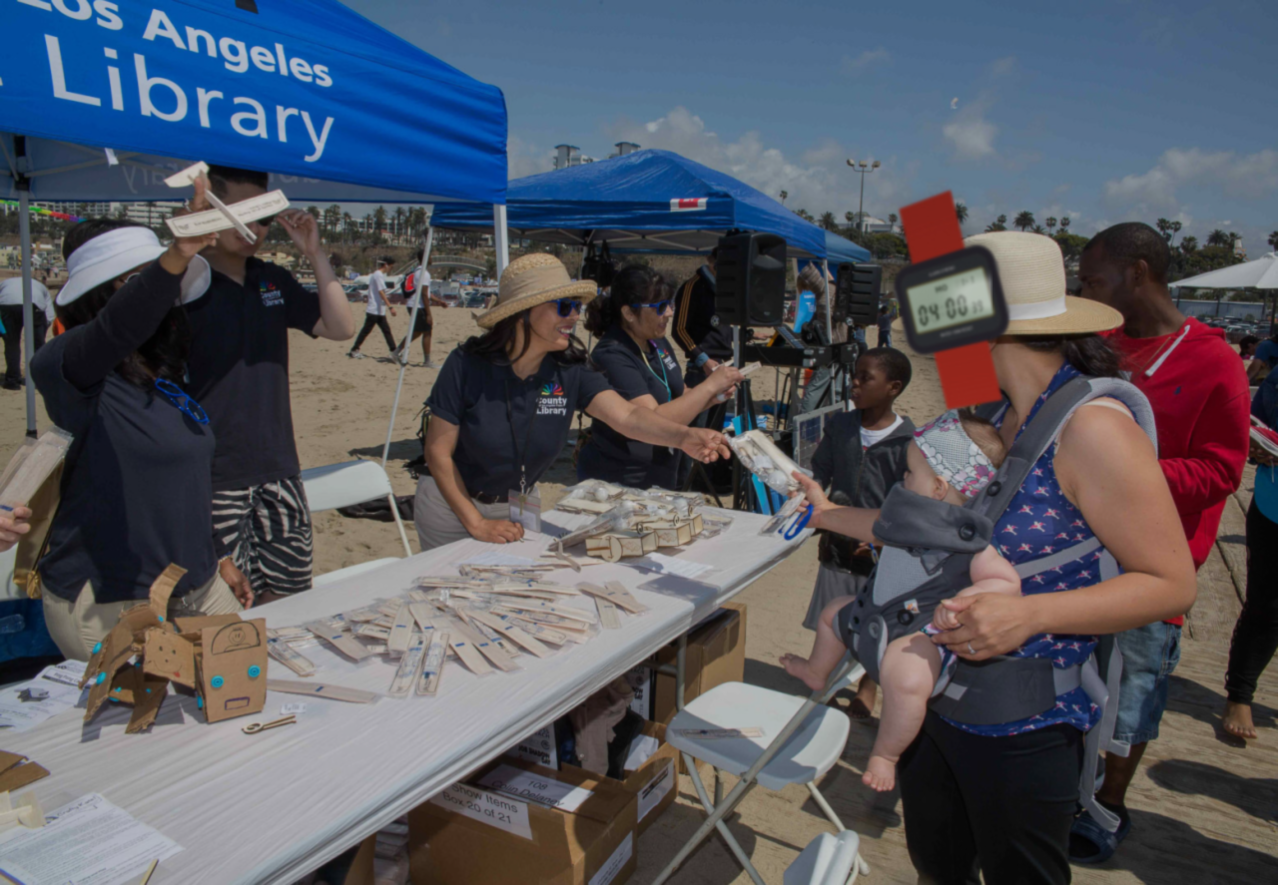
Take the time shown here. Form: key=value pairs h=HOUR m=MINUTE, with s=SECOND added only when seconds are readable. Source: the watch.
h=4 m=0
